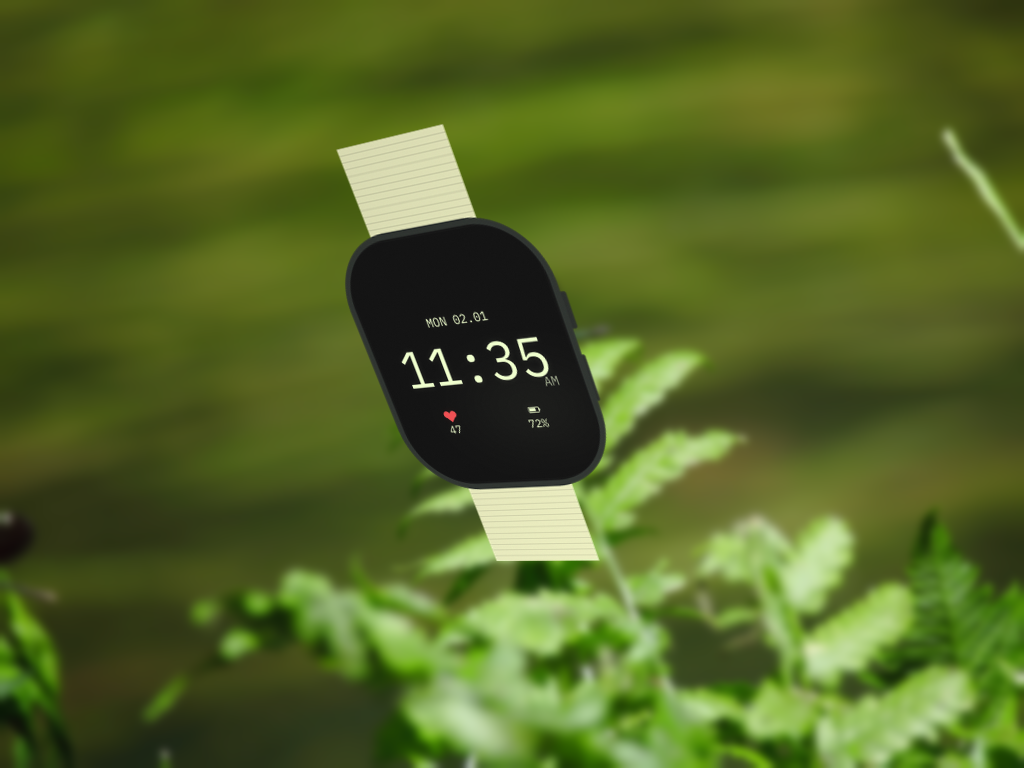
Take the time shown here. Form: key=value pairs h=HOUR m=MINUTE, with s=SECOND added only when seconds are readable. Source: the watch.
h=11 m=35
